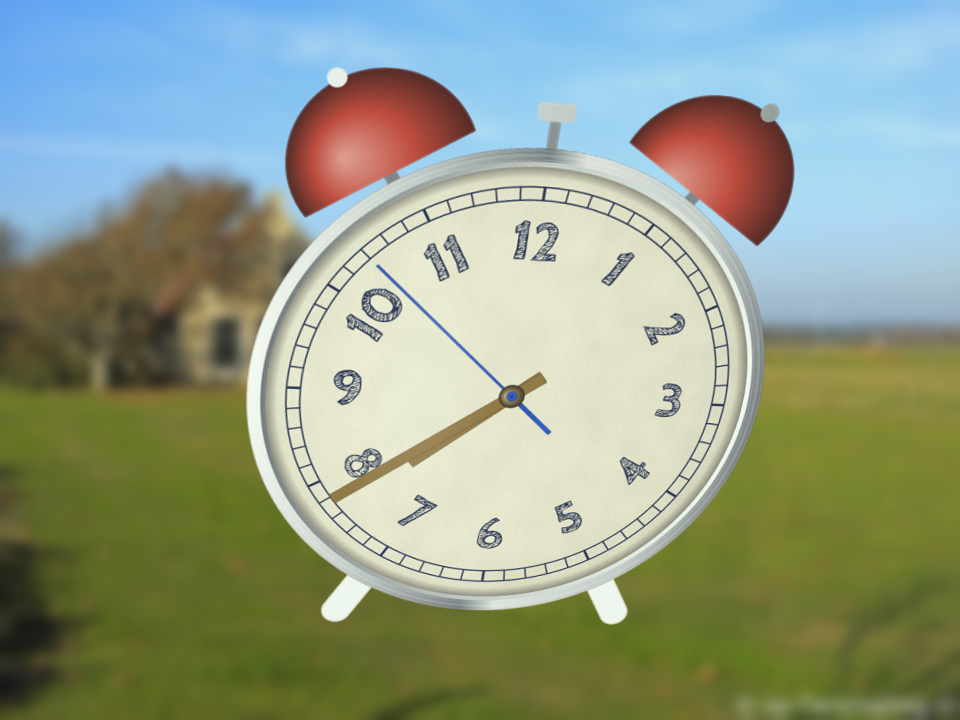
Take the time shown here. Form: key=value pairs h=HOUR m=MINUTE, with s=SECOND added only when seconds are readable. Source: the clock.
h=7 m=38 s=52
